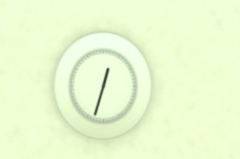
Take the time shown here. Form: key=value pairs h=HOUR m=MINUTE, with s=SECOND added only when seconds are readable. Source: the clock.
h=12 m=33
